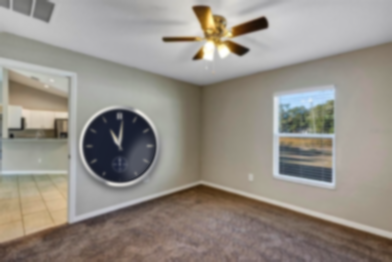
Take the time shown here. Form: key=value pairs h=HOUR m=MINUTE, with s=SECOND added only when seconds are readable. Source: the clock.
h=11 m=1
